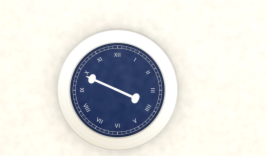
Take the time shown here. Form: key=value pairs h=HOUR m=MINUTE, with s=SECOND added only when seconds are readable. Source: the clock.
h=3 m=49
